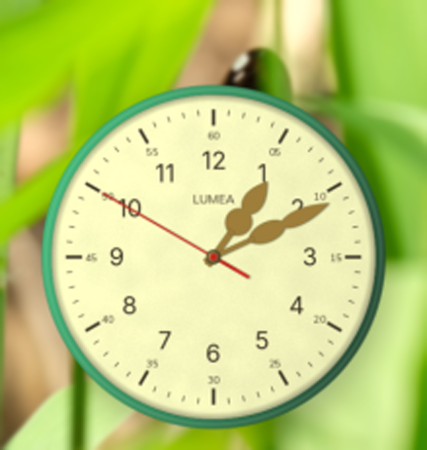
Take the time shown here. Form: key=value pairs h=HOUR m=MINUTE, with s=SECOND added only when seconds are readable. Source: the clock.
h=1 m=10 s=50
